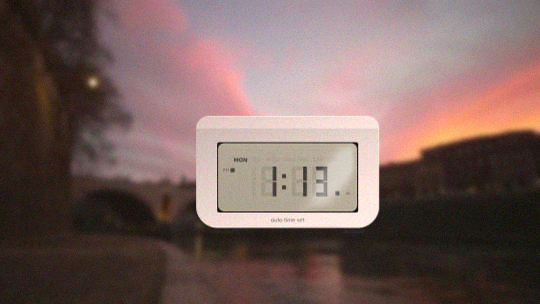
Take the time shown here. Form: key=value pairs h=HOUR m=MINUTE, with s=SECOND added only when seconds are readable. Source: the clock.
h=1 m=13
